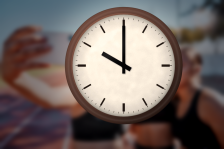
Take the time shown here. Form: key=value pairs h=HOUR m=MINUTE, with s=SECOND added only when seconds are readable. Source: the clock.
h=10 m=0
